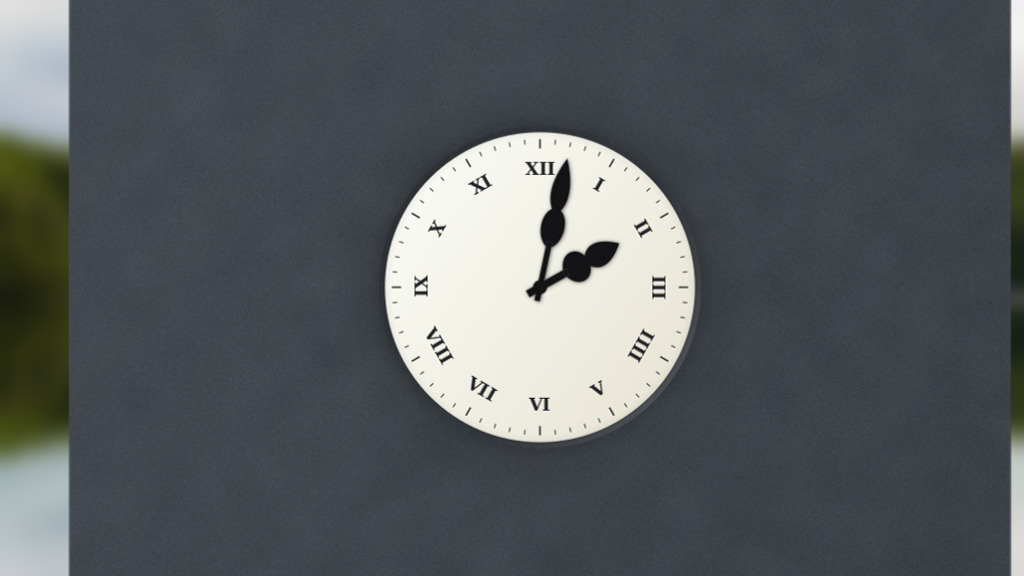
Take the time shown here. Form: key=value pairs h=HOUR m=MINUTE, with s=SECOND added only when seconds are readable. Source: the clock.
h=2 m=2
